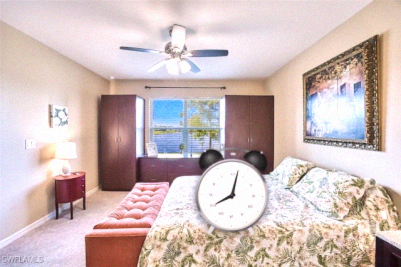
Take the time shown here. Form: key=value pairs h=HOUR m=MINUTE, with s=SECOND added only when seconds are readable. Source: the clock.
h=8 m=2
